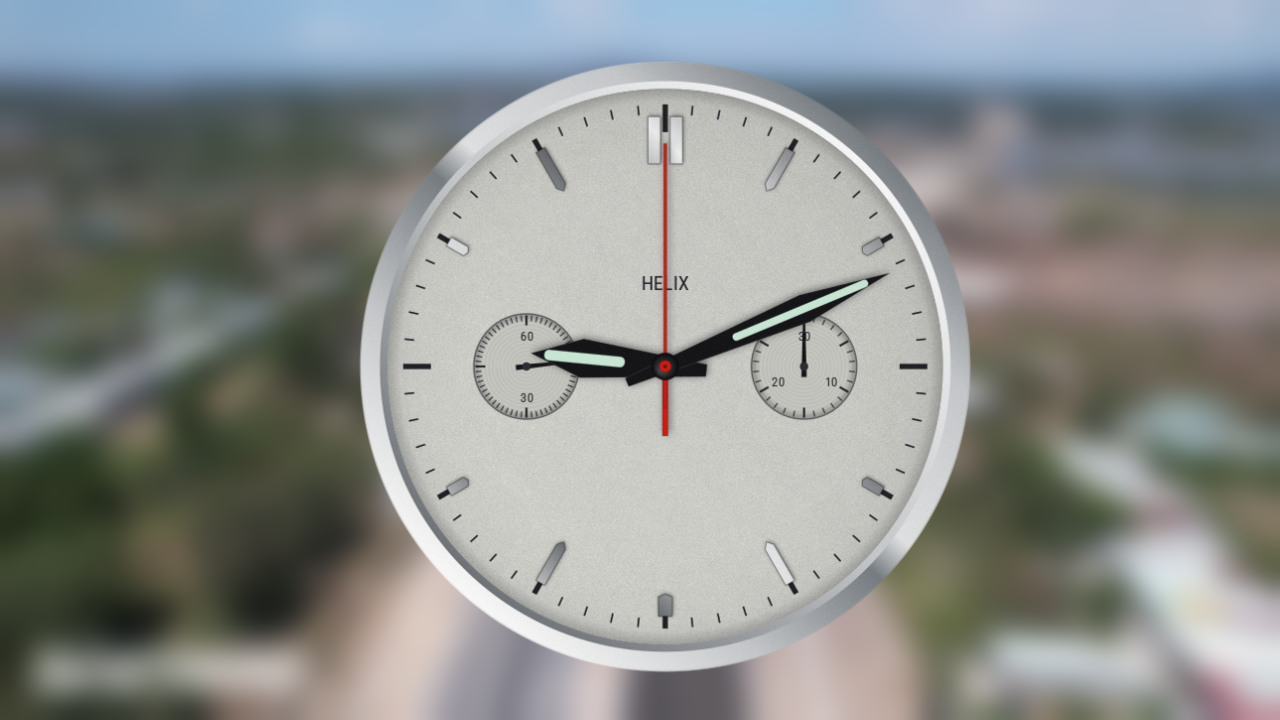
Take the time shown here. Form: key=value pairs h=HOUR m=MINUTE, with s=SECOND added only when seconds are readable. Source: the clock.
h=9 m=11 s=14
